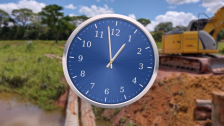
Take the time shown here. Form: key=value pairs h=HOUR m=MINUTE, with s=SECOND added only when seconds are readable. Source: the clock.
h=12 m=58
